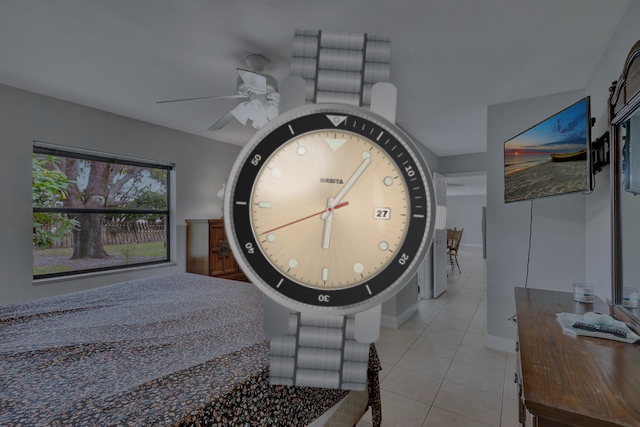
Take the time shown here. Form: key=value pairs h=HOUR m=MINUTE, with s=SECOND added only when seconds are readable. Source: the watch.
h=6 m=5 s=41
